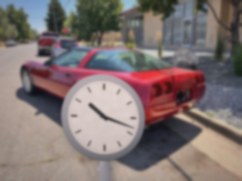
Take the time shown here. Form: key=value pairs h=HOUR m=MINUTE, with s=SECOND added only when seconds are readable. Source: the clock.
h=10 m=18
